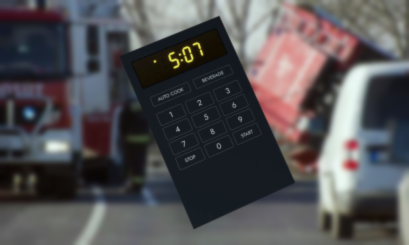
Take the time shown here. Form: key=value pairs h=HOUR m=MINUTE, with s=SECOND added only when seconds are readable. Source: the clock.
h=5 m=7
